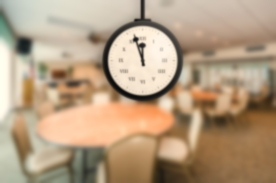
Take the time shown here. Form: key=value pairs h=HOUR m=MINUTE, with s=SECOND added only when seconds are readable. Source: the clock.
h=11 m=57
